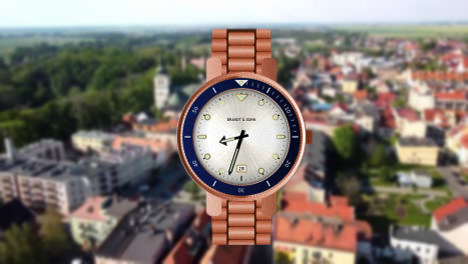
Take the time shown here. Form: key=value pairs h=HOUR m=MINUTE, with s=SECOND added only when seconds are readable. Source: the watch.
h=8 m=33
